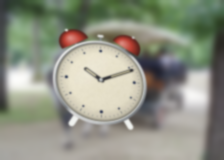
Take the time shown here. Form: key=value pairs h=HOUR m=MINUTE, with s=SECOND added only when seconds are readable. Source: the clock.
h=10 m=11
